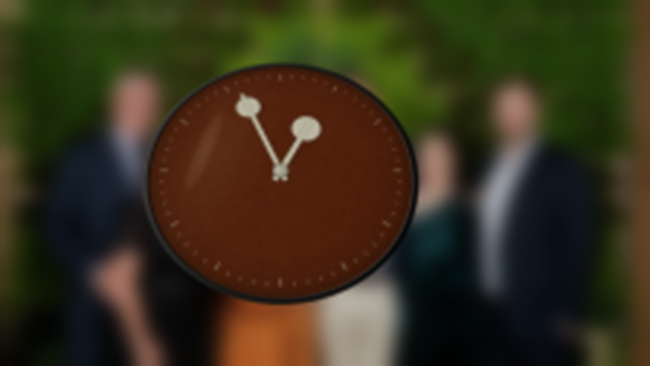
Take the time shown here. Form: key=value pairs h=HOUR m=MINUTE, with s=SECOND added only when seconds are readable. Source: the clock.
h=12 m=56
